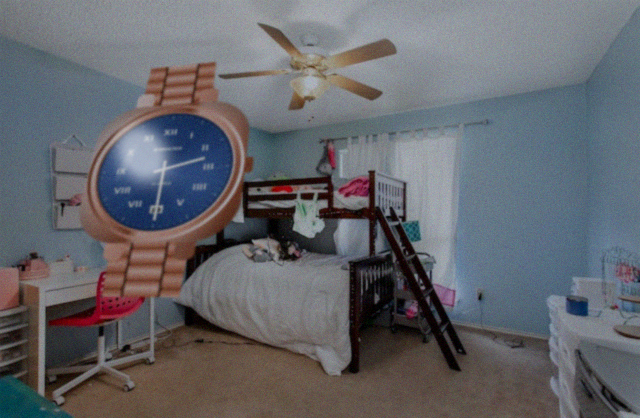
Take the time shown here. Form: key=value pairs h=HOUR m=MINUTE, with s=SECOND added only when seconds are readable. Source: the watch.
h=2 m=30
